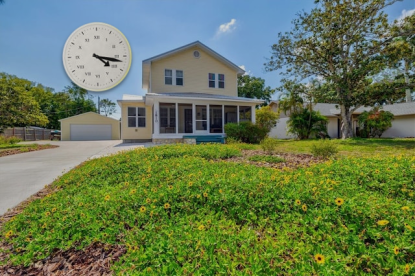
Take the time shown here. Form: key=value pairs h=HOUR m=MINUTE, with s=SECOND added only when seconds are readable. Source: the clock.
h=4 m=17
